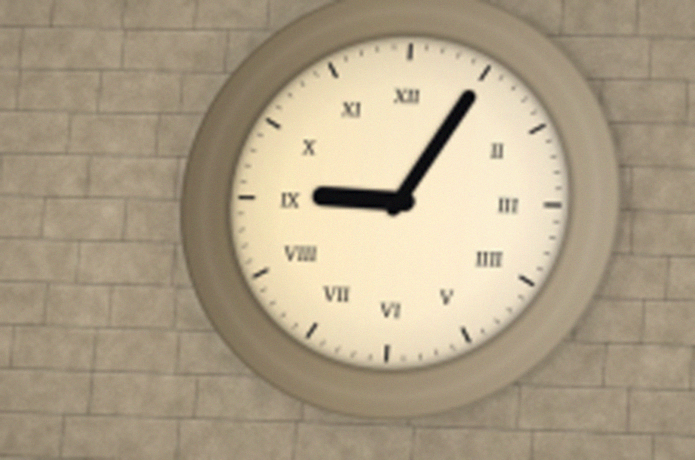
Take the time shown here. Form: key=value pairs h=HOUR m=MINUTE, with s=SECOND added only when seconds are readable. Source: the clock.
h=9 m=5
